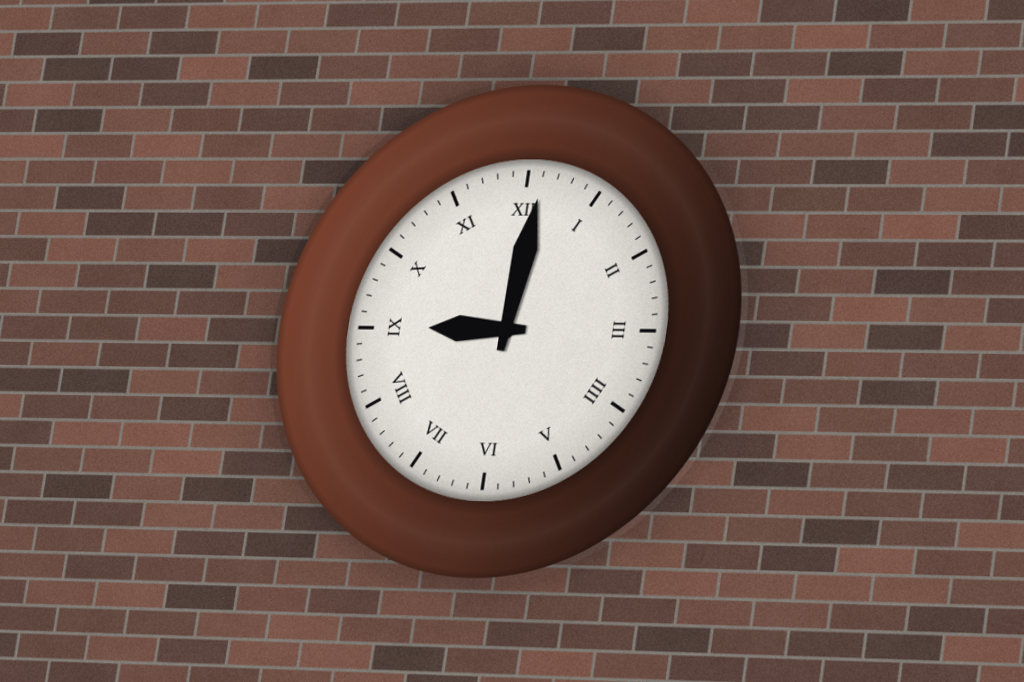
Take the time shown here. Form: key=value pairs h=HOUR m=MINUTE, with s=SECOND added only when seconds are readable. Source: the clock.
h=9 m=1
